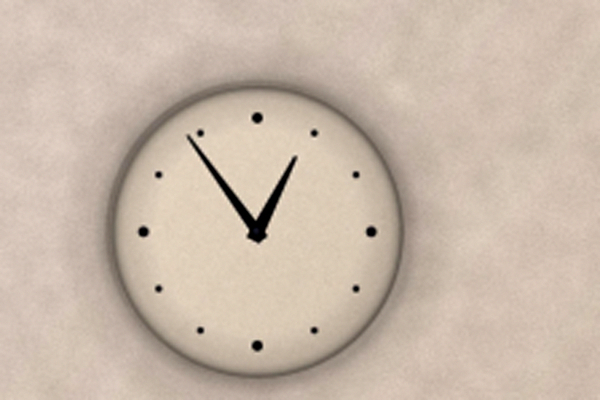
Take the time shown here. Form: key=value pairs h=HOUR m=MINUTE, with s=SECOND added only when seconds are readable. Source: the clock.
h=12 m=54
